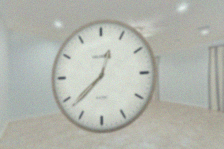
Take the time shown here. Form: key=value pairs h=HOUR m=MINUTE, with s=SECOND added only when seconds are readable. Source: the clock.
h=12 m=38
